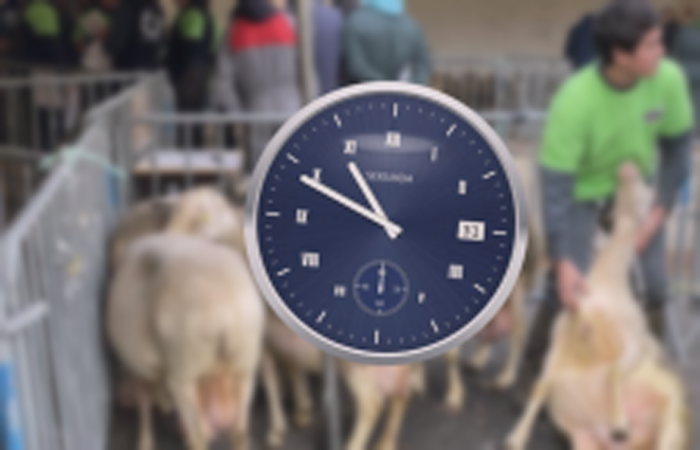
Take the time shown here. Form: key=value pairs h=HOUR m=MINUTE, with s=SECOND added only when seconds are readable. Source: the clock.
h=10 m=49
